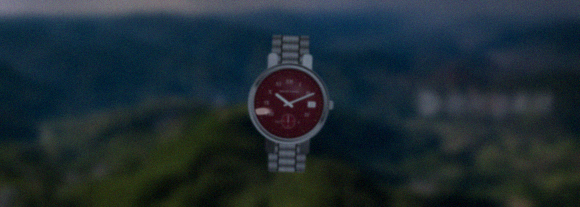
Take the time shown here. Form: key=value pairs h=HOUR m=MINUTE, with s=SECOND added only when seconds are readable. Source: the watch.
h=10 m=11
